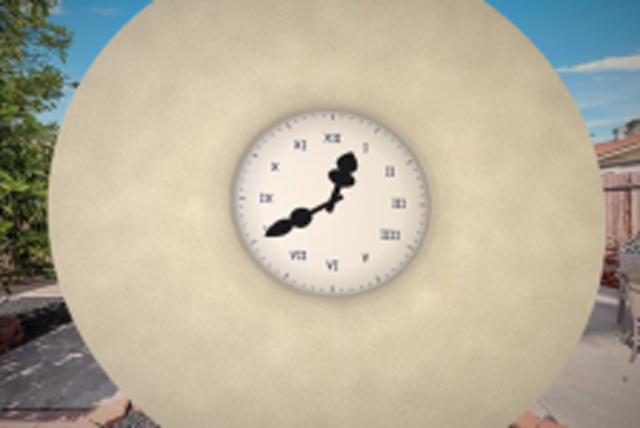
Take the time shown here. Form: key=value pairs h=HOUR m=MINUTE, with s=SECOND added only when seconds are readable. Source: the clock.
h=12 m=40
